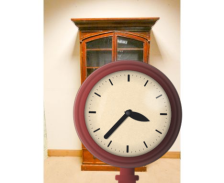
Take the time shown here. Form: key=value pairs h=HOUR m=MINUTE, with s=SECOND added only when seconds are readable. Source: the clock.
h=3 m=37
